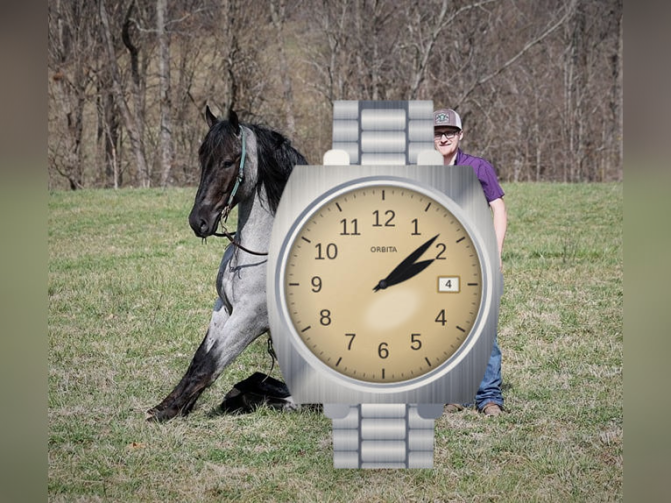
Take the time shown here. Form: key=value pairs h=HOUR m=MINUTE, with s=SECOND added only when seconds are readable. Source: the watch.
h=2 m=8
